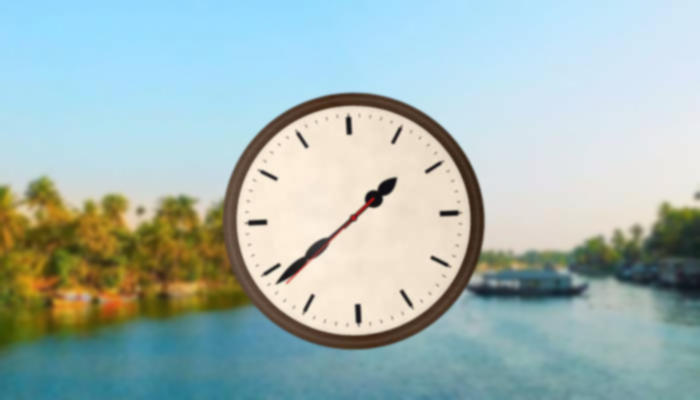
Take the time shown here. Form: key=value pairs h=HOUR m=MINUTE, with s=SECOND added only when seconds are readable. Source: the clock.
h=1 m=38 s=38
